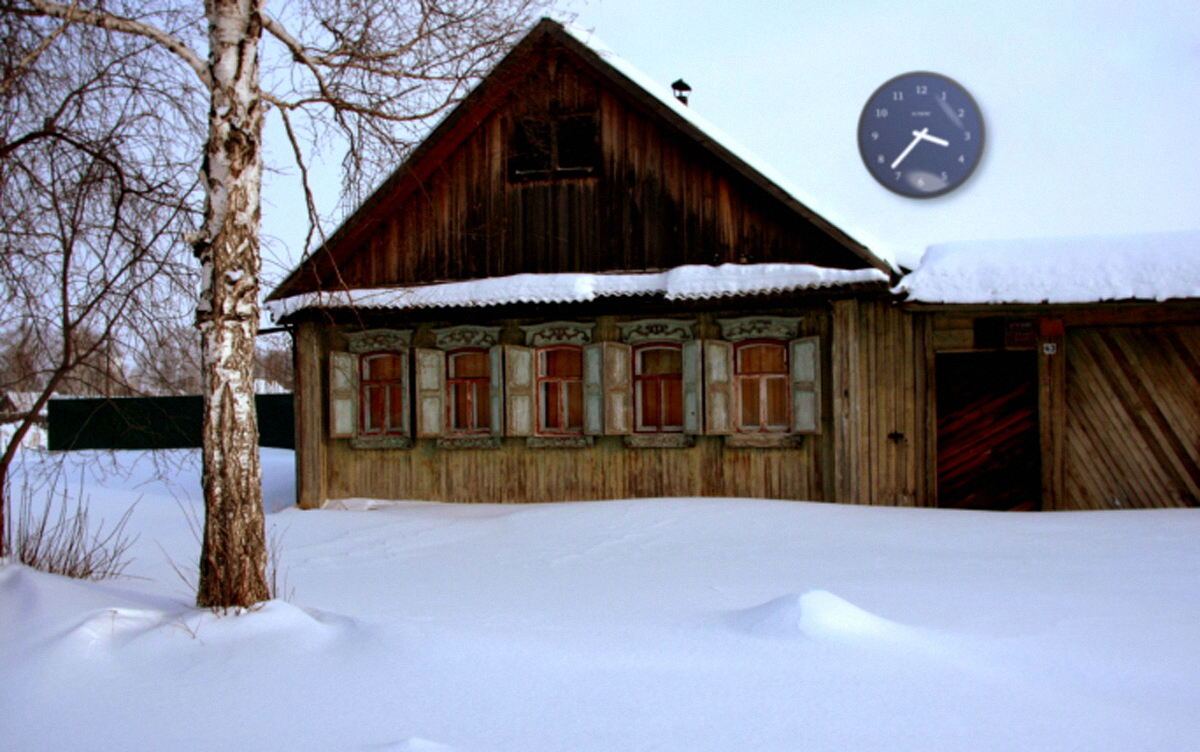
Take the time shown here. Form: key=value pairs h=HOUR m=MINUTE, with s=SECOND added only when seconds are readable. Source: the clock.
h=3 m=37
